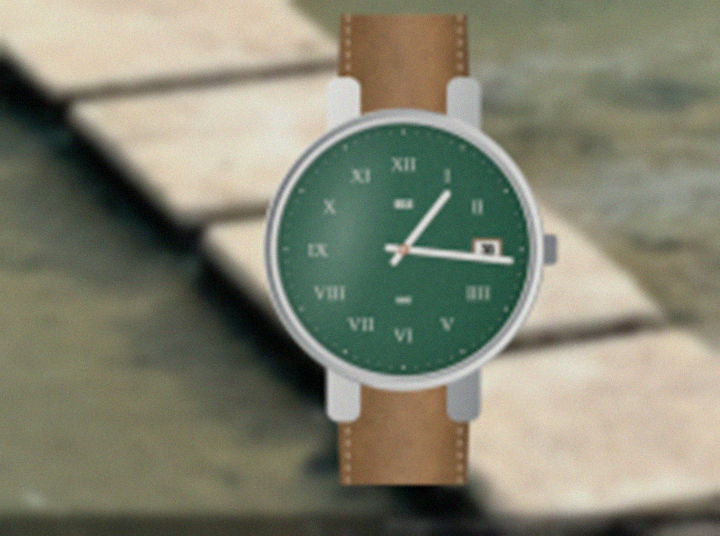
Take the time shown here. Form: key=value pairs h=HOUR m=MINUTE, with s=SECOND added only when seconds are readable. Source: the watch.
h=1 m=16
